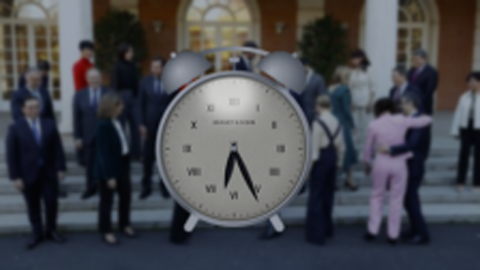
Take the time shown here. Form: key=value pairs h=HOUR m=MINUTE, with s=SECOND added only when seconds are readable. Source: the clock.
h=6 m=26
